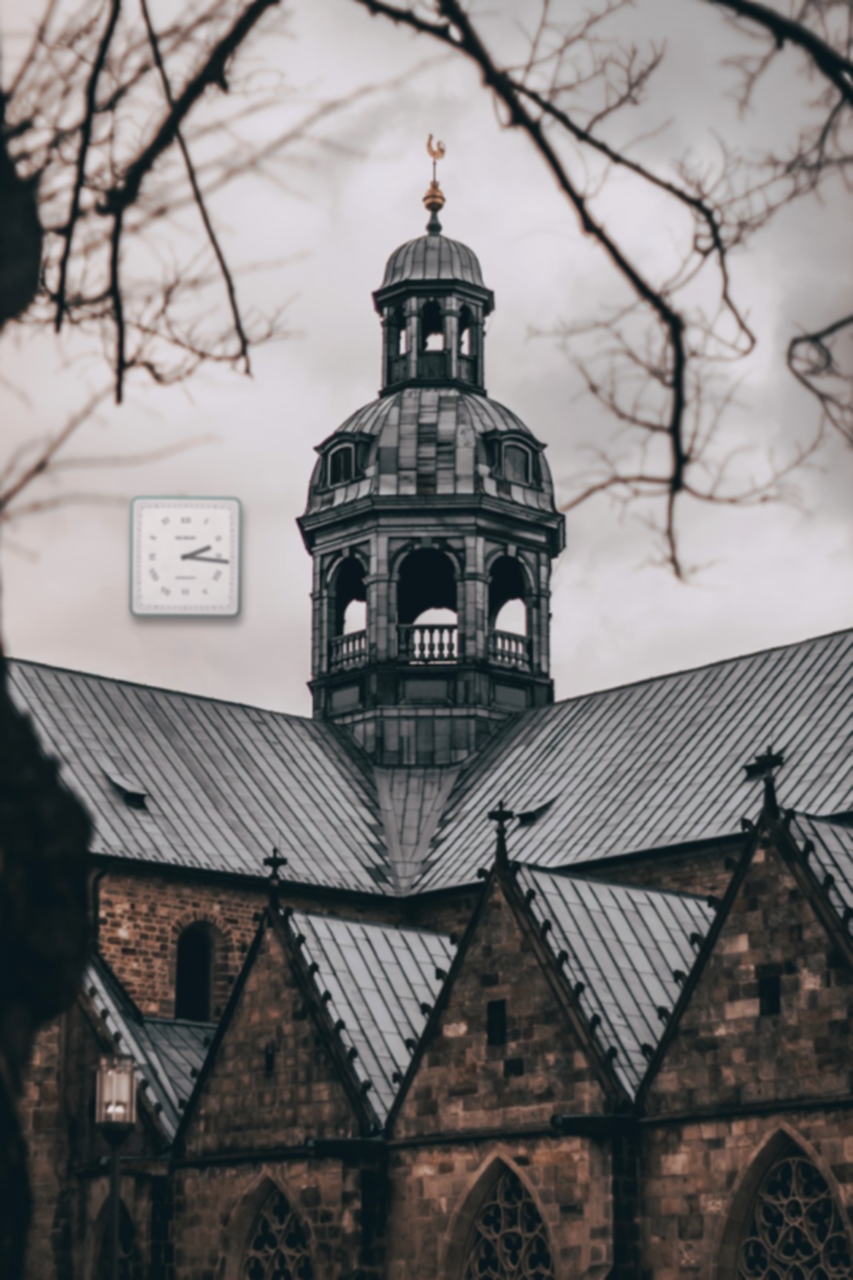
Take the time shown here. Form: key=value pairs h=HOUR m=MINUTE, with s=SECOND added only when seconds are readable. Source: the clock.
h=2 m=16
